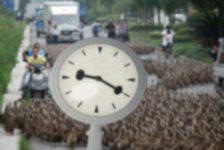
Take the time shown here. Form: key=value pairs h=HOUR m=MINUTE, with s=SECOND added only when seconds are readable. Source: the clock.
h=9 m=20
